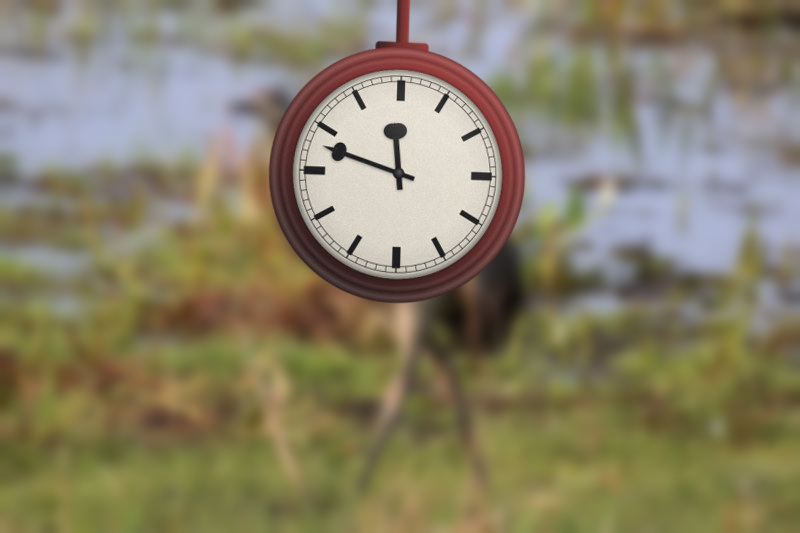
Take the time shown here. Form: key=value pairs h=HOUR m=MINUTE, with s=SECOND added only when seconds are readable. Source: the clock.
h=11 m=48
